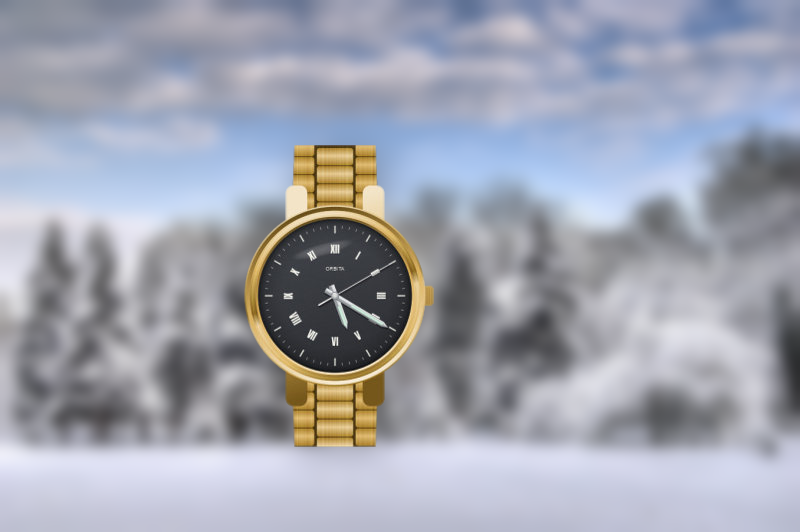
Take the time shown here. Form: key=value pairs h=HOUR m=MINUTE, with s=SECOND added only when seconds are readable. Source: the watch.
h=5 m=20 s=10
